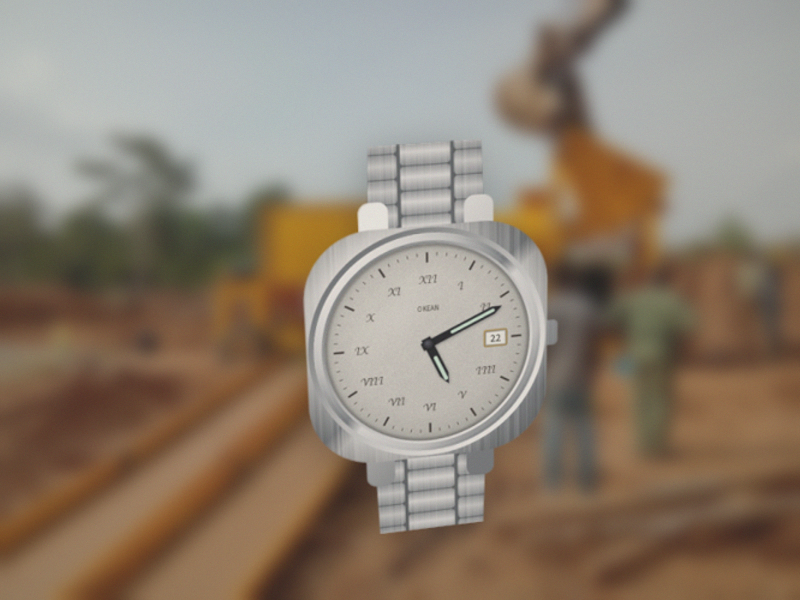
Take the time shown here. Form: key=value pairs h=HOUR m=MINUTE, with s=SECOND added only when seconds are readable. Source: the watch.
h=5 m=11
